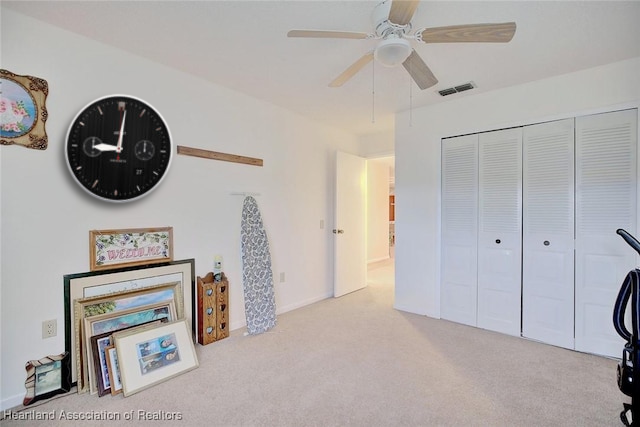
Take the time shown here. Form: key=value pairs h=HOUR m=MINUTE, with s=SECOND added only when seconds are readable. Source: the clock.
h=9 m=1
